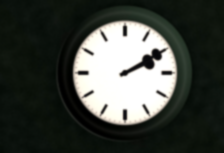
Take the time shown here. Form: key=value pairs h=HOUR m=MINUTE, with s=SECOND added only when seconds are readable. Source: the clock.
h=2 m=10
